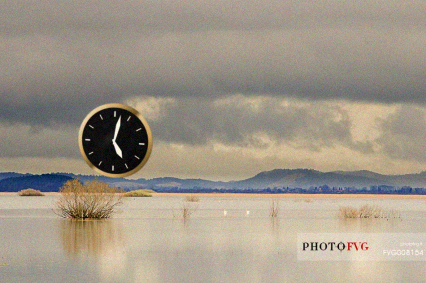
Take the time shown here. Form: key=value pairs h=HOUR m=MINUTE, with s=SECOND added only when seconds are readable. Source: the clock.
h=5 m=2
